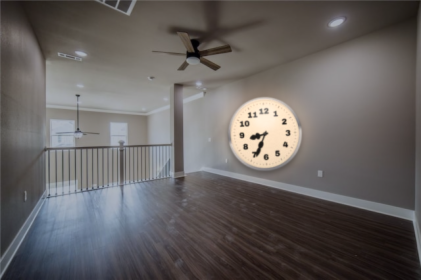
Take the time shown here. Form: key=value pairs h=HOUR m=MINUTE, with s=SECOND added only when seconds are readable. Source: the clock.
h=8 m=34
